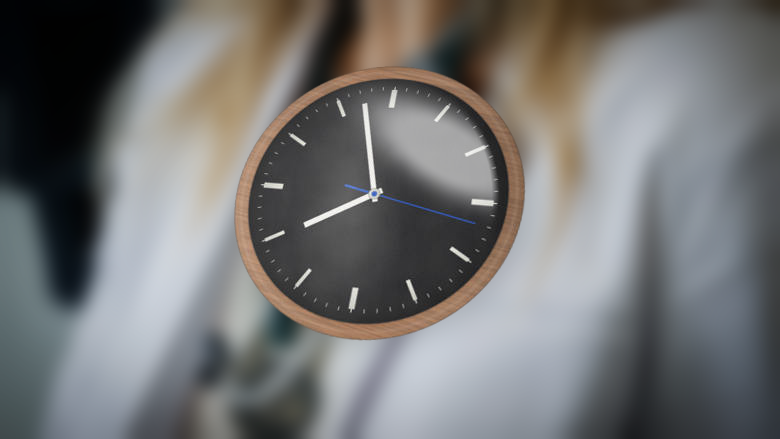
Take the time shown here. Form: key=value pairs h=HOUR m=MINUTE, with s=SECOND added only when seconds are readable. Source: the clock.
h=7 m=57 s=17
